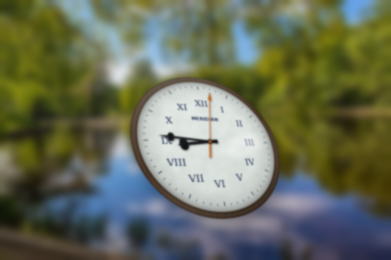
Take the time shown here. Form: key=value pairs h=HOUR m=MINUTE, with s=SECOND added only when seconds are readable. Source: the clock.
h=8 m=46 s=2
